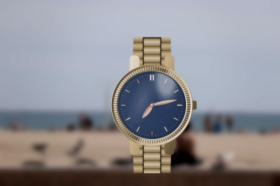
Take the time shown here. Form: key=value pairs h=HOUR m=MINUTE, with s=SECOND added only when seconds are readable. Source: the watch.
h=7 m=13
